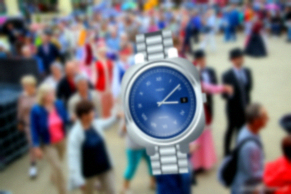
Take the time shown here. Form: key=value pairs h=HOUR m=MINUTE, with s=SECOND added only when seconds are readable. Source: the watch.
h=3 m=9
